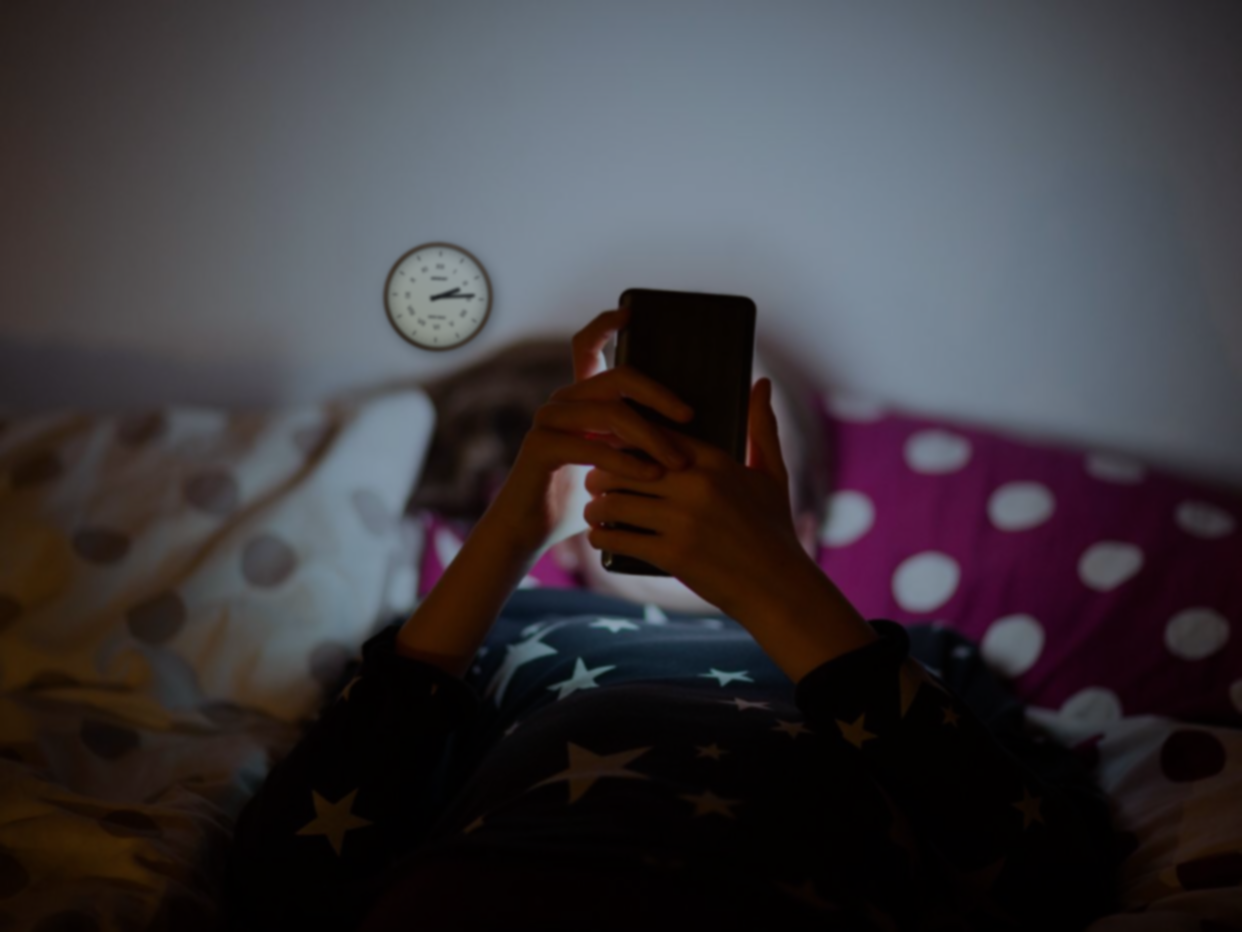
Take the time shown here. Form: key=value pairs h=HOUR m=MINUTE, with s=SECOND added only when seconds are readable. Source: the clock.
h=2 m=14
